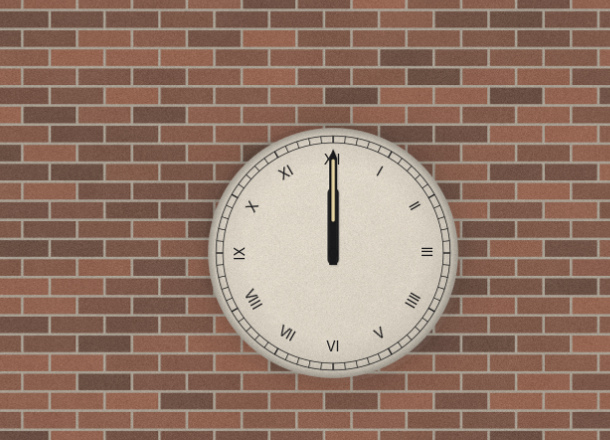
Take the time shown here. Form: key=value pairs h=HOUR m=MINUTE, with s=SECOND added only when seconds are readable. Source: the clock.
h=12 m=0
